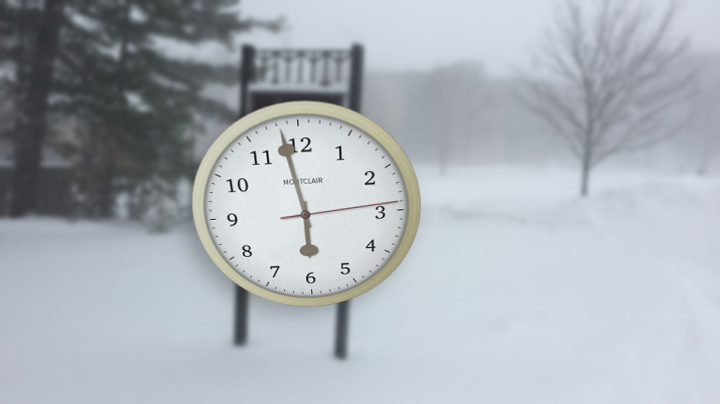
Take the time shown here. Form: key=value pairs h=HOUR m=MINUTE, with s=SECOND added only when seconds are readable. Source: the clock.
h=5 m=58 s=14
